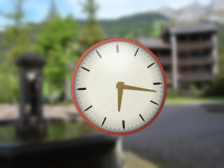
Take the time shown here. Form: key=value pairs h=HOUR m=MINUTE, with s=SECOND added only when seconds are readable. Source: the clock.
h=6 m=17
